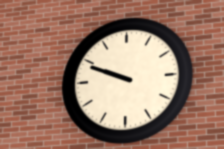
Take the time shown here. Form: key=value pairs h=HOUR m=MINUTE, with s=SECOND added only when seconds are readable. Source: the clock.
h=9 m=49
